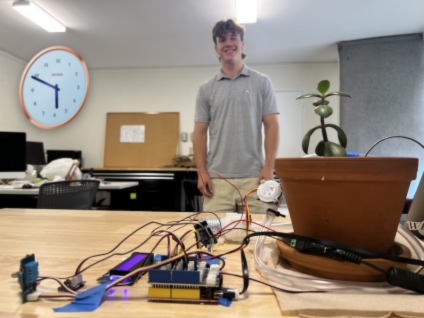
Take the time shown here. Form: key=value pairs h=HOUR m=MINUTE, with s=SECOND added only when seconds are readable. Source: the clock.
h=5 m=49
